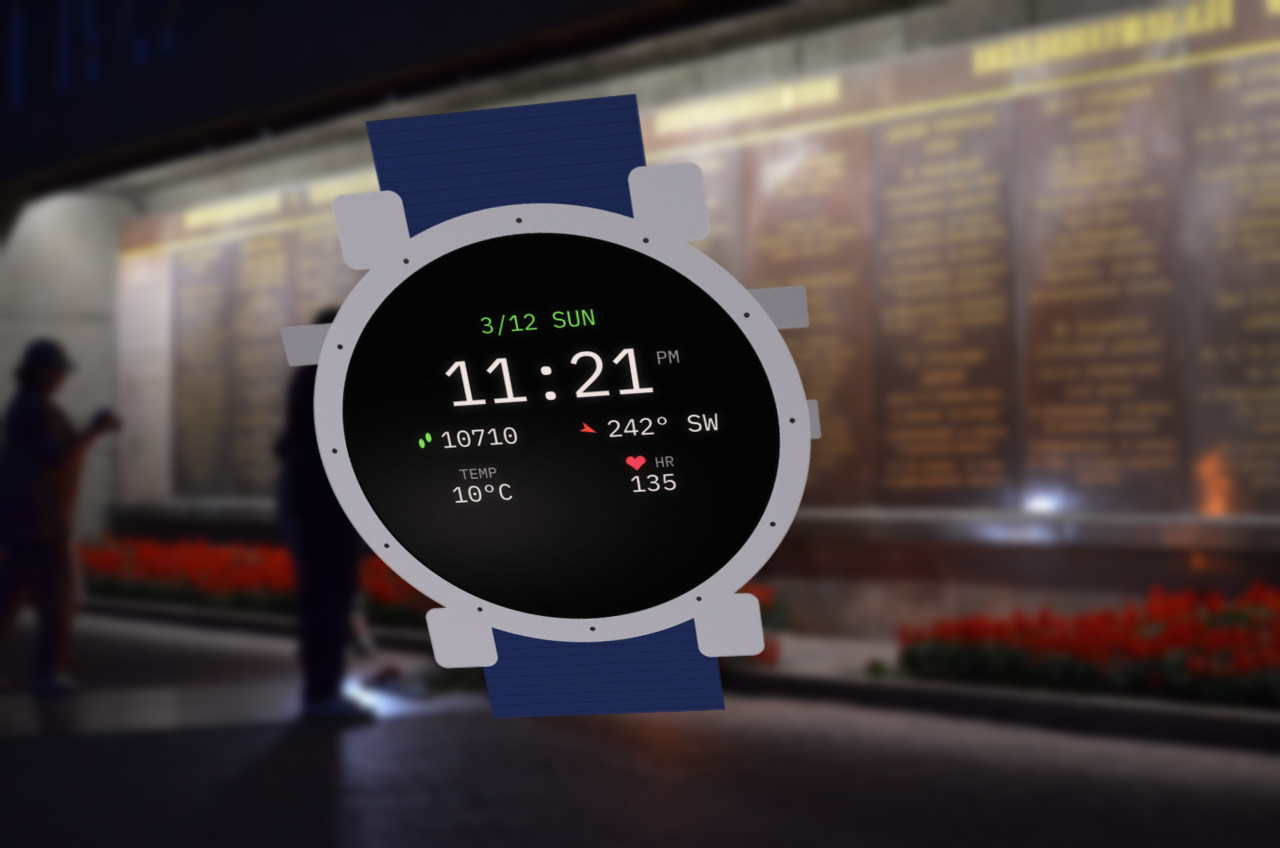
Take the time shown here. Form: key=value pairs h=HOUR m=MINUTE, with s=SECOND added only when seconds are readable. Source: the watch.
h=11 m=21
